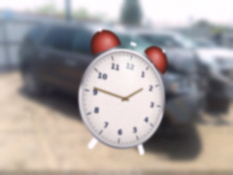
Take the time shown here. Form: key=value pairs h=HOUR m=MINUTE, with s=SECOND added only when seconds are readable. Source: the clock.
h=1 m=46
